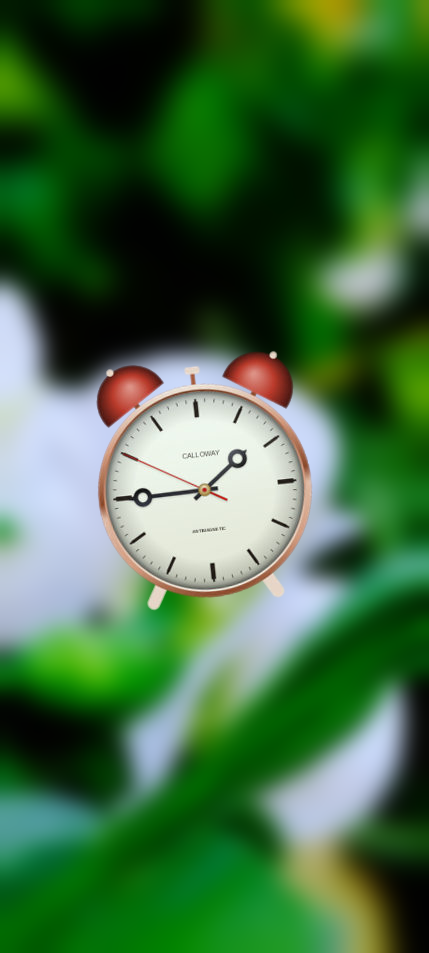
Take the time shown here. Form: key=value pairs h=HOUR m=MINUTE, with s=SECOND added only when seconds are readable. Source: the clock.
h=1 m=44 s=50
